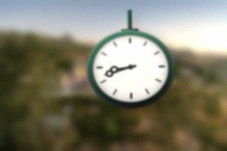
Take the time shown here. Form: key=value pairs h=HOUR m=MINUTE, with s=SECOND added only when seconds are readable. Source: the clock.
h=8 m=42
